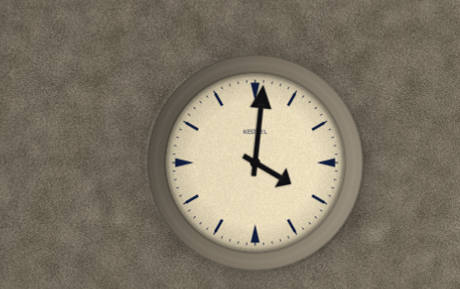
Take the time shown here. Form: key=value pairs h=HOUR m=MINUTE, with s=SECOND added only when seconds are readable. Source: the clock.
h=4 m=1
